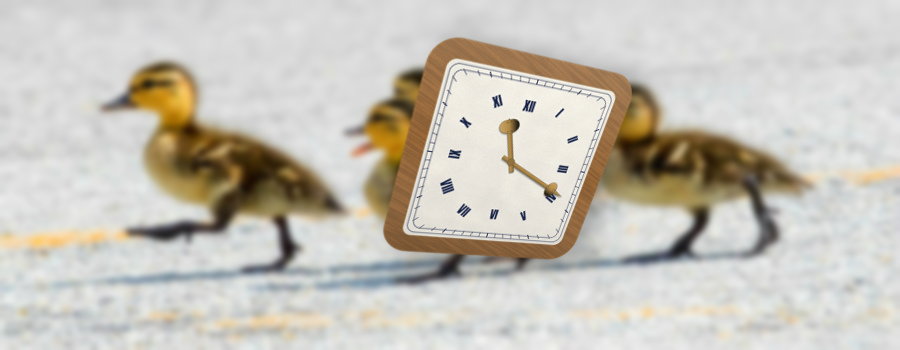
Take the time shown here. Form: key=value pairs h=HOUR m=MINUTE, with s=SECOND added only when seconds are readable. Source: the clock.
h=11 m=19
